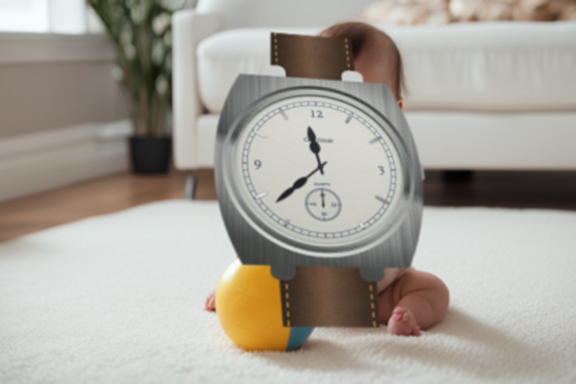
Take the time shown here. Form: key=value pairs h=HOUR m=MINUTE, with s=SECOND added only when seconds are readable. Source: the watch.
h=11 m=38
